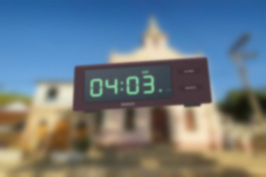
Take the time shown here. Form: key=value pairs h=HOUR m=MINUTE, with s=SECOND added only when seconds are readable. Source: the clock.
h=4 m=3
